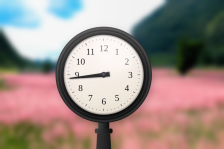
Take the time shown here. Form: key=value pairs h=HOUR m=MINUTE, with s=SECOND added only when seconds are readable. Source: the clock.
h=8 m=44
